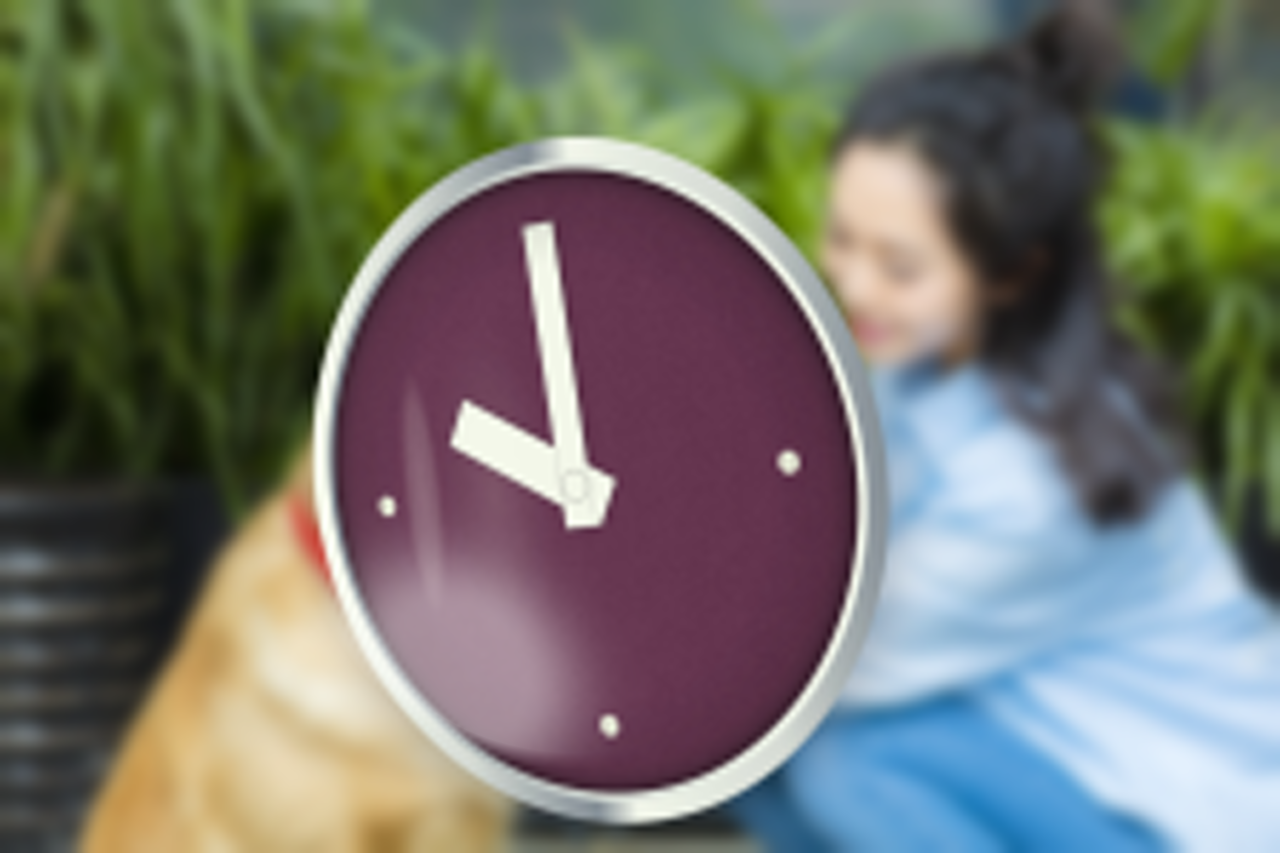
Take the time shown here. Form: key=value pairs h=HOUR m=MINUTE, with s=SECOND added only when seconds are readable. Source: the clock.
h=10 m=0
